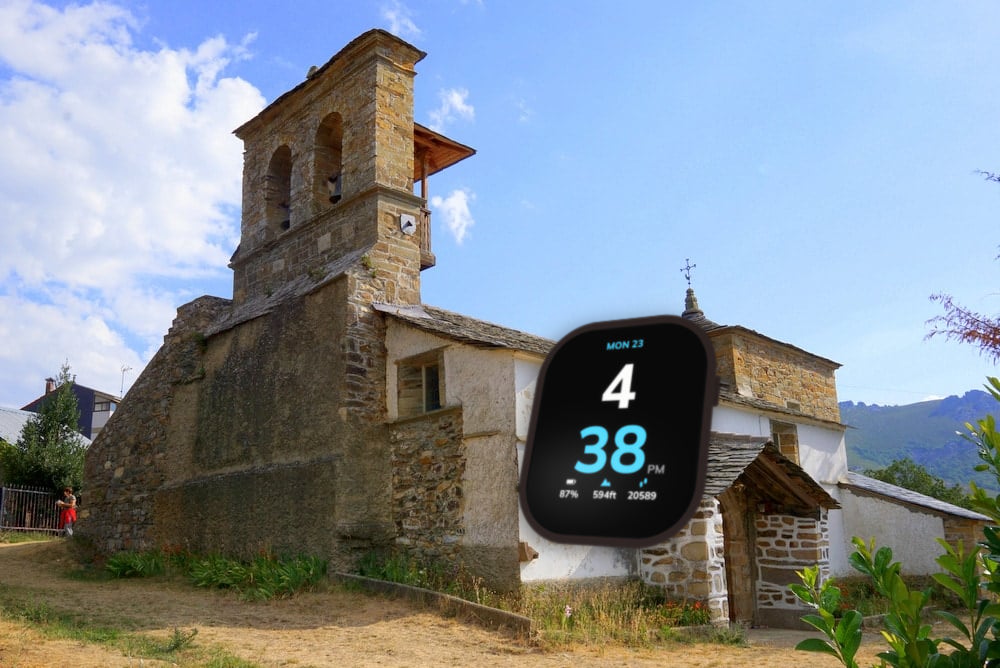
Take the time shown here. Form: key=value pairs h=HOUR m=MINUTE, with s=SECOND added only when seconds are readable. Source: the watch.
h=4 m=38
